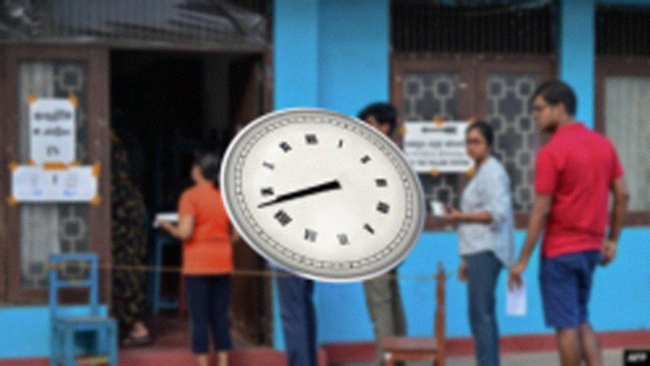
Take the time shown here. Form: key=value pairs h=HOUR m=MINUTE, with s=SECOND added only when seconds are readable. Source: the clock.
h=8 m=43
